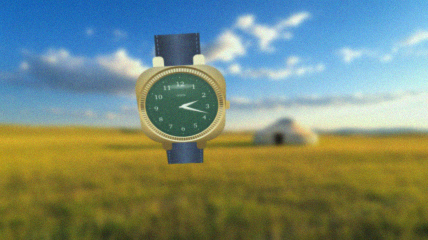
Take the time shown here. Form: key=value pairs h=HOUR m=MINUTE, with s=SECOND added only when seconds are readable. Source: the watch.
h=2 m=18
